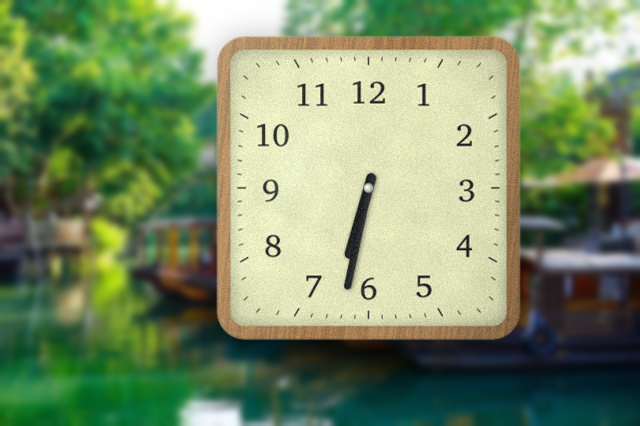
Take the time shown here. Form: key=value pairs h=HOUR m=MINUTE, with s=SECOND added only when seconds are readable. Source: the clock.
h=6 m=32
